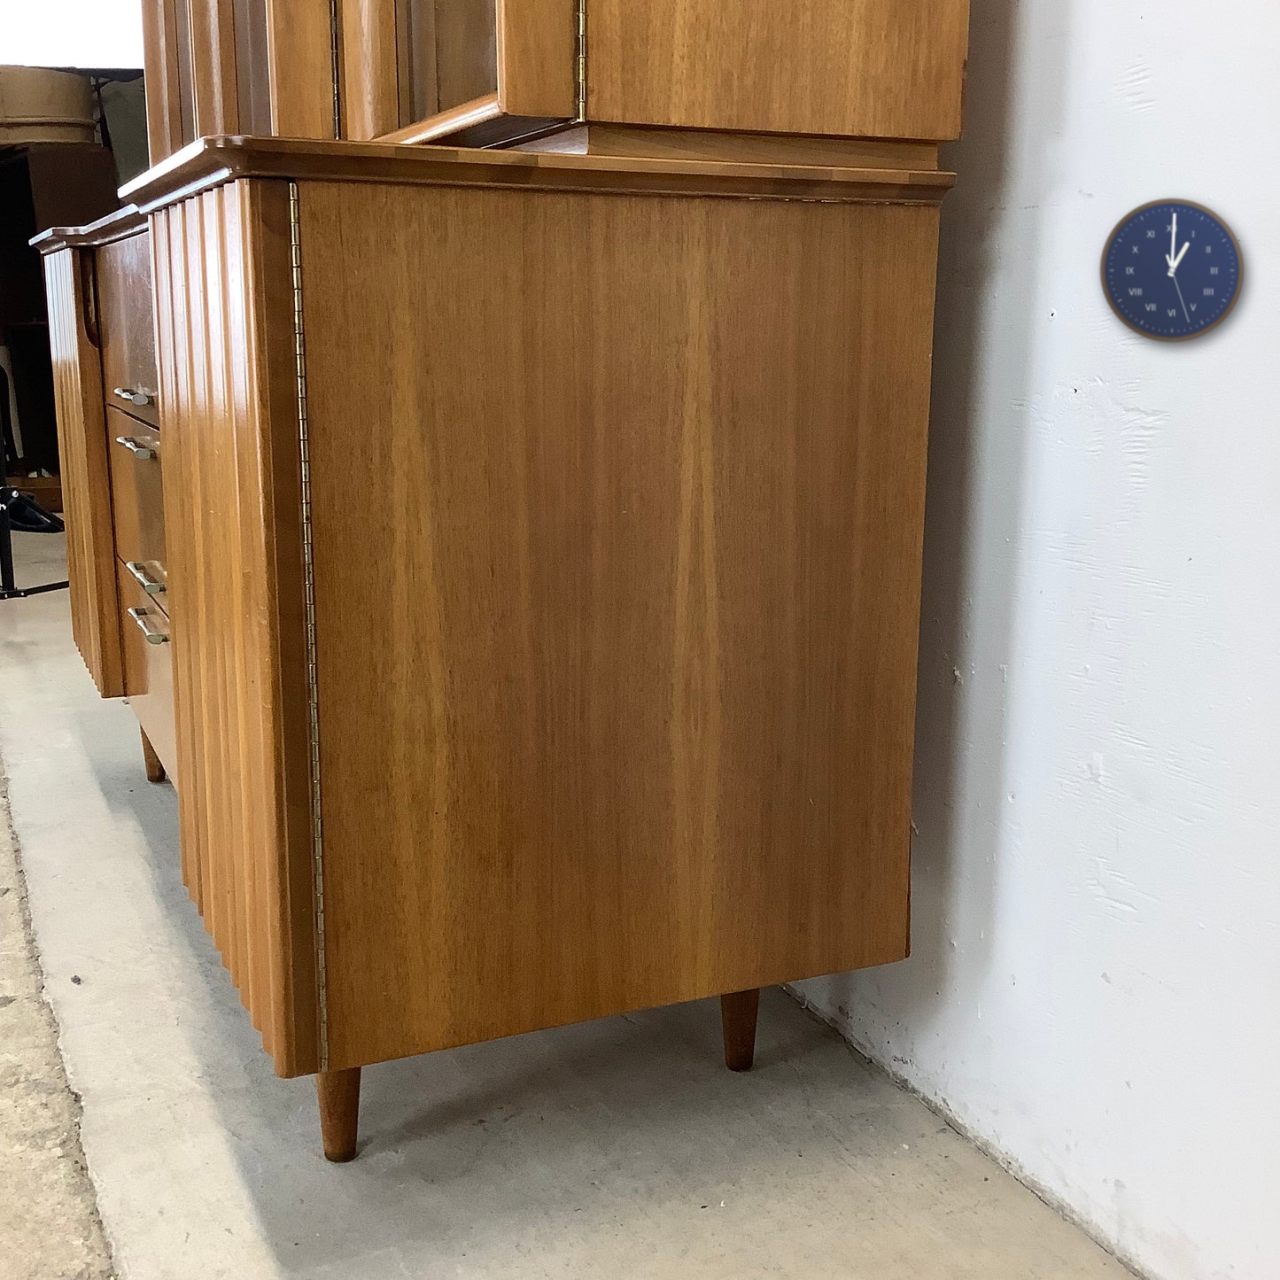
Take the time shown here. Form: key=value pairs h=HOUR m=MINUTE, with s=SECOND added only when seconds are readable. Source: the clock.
h=1 m=0 s=27
